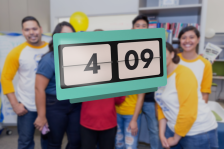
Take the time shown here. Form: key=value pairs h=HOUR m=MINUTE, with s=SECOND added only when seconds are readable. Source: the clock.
h=4 m=9
